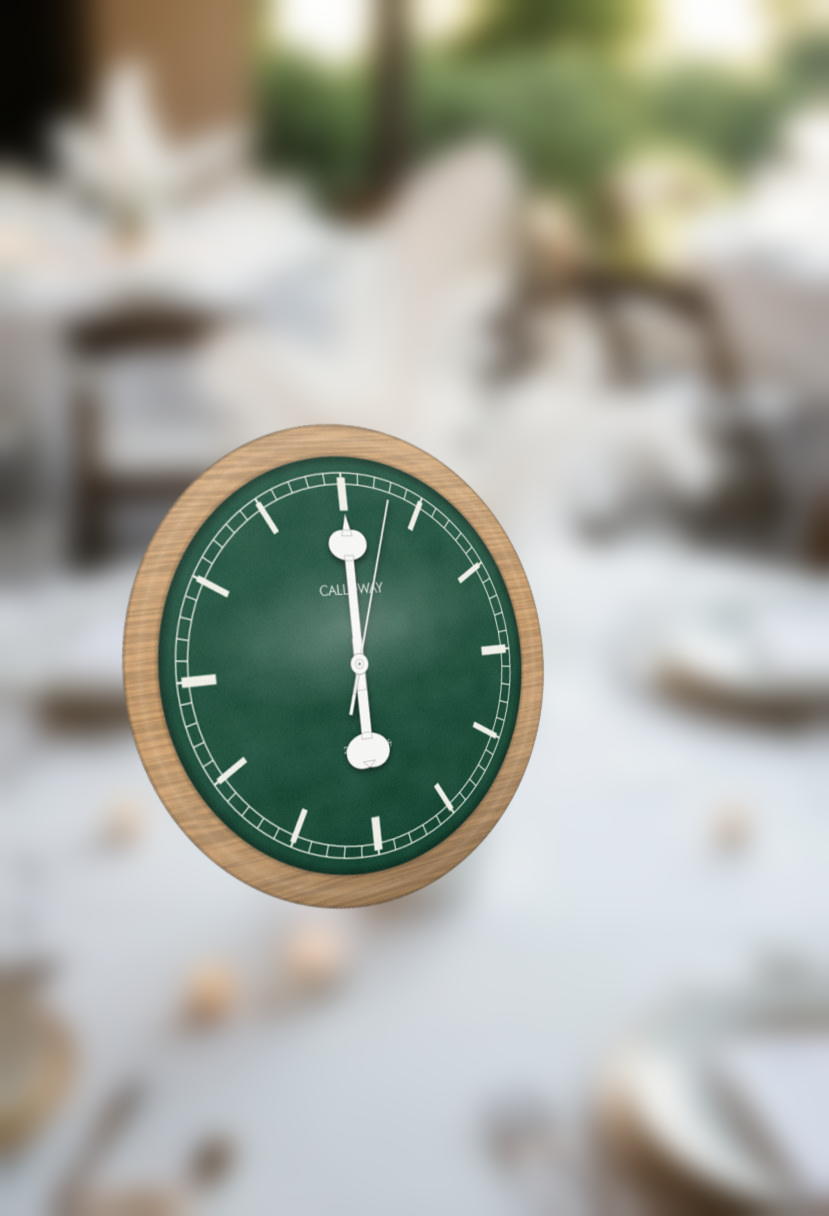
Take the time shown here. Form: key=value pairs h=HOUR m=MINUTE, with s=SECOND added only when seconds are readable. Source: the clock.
h=6 m=0 s=3
